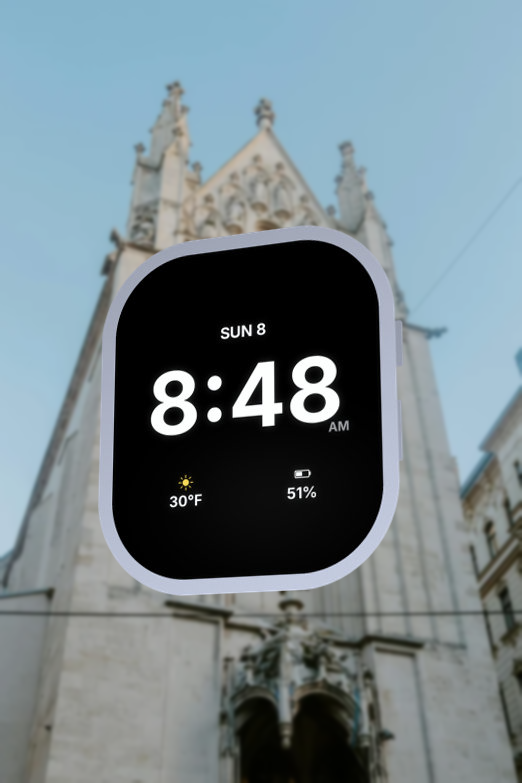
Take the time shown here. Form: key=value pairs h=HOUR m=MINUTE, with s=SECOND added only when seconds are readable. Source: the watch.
h=8 m=48
